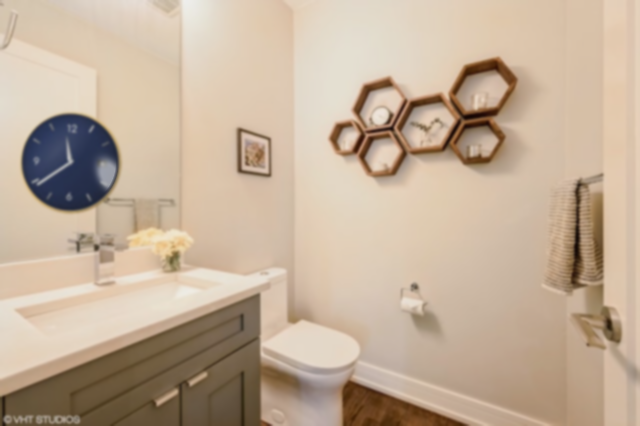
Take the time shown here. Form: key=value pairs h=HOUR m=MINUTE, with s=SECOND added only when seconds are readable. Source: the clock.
h=11 m=39
